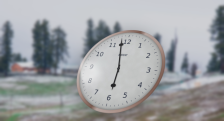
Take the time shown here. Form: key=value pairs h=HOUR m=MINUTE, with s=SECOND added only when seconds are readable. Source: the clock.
h=5 m=58
